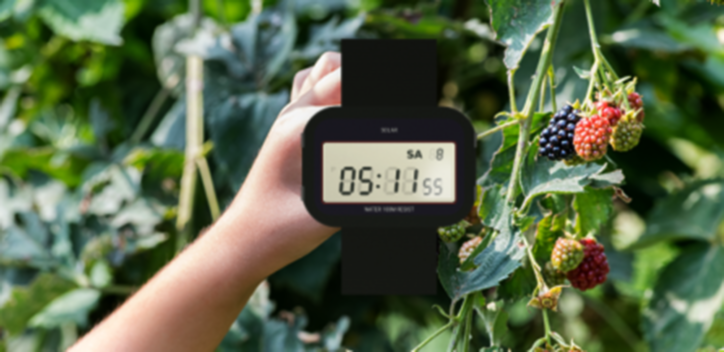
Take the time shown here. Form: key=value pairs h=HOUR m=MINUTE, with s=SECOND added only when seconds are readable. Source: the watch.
h=5 m=11 s=55
